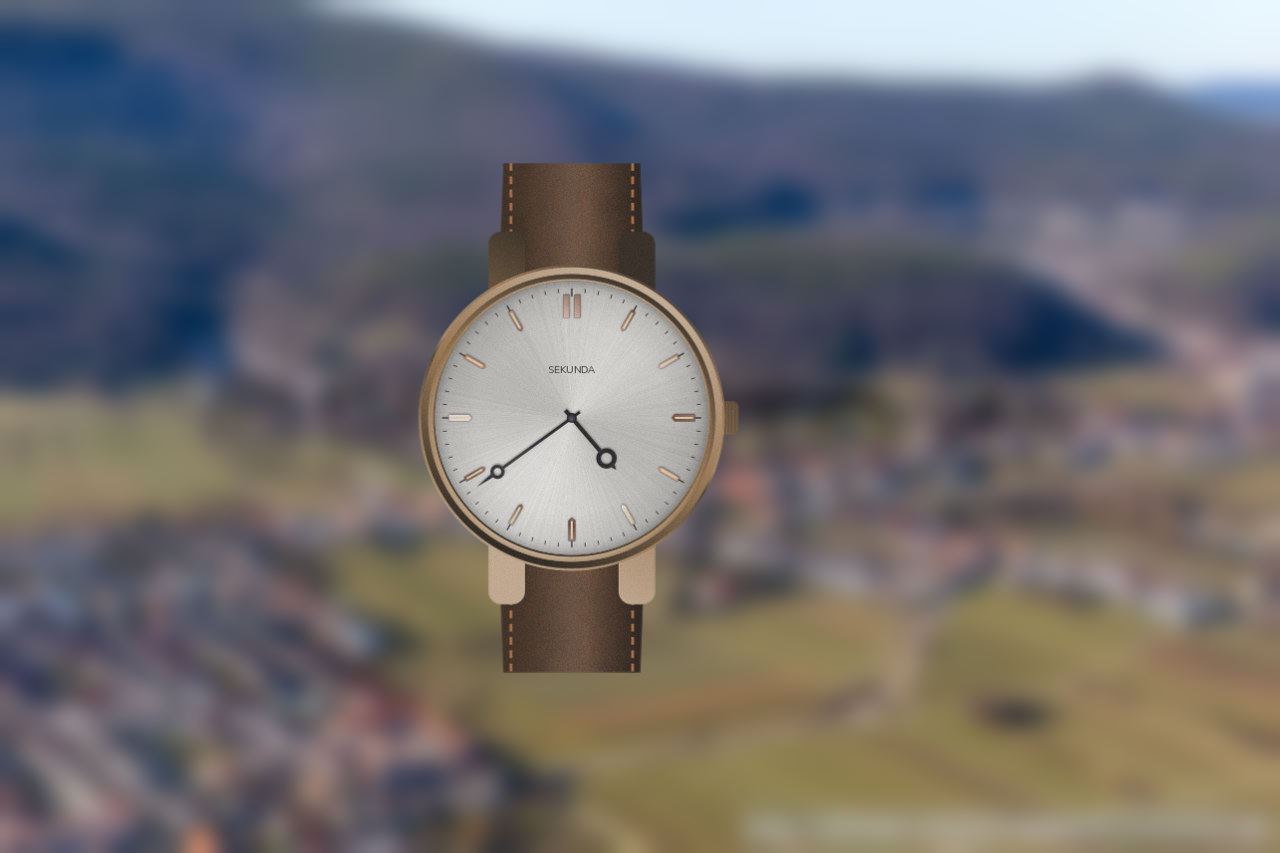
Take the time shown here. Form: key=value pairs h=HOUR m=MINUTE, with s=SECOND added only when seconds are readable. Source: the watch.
h=4 m=39
